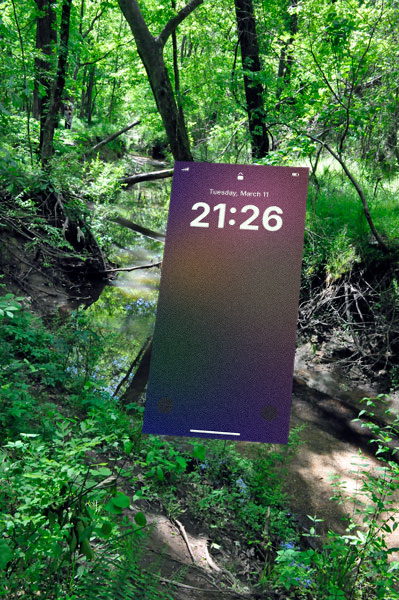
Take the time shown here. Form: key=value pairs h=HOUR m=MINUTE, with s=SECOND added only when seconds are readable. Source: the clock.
h=21 m=26
